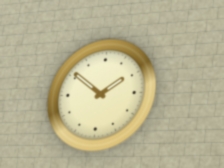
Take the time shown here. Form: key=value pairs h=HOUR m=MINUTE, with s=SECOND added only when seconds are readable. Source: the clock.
h=1 m=51
